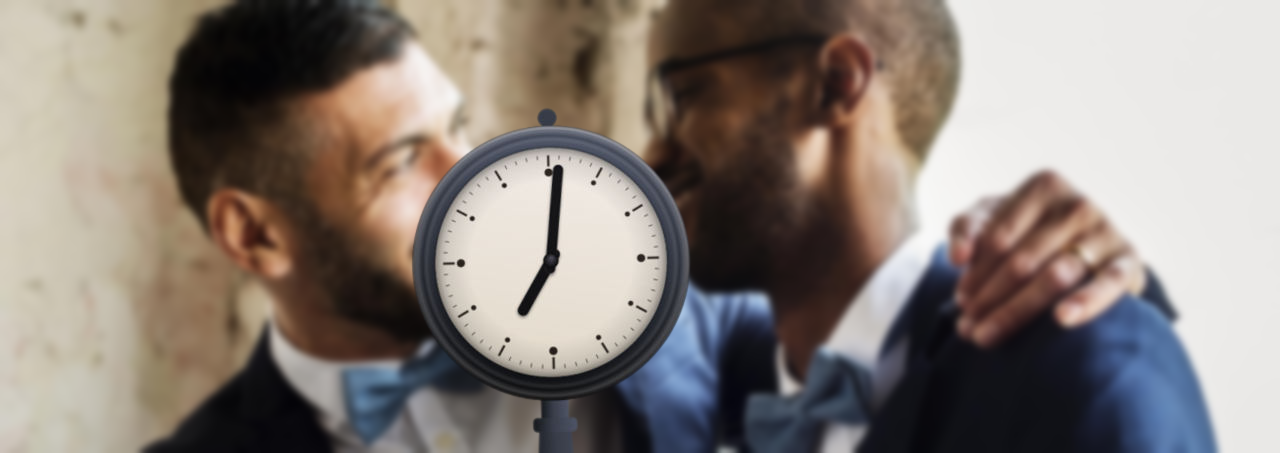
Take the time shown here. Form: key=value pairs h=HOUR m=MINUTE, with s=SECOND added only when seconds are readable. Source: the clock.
h=7 m=1
